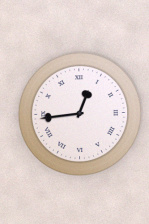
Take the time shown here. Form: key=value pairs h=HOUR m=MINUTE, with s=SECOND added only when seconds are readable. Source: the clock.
h=12 m=44
